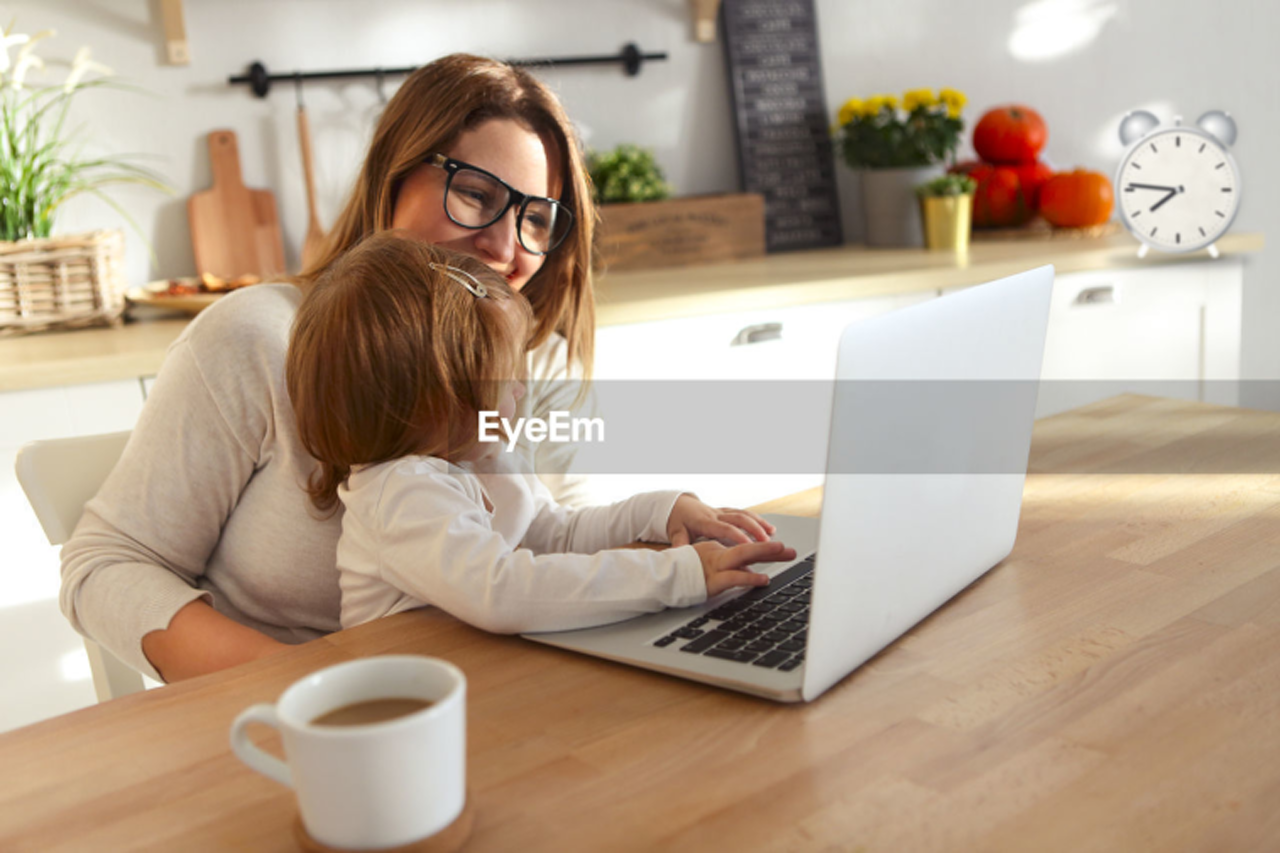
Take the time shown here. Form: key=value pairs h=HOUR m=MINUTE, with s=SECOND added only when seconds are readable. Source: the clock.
h=7 m=46
